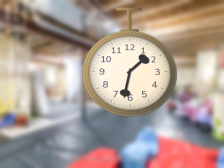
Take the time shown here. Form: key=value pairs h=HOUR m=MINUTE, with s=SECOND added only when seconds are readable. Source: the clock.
h=1 m=32
